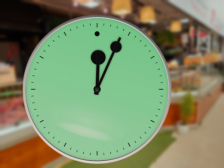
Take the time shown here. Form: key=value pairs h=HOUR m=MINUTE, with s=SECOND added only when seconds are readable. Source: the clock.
h=12 m=4
